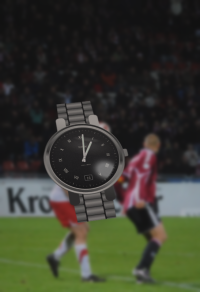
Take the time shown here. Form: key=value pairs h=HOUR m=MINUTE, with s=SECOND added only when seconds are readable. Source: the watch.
h=1 m=1
